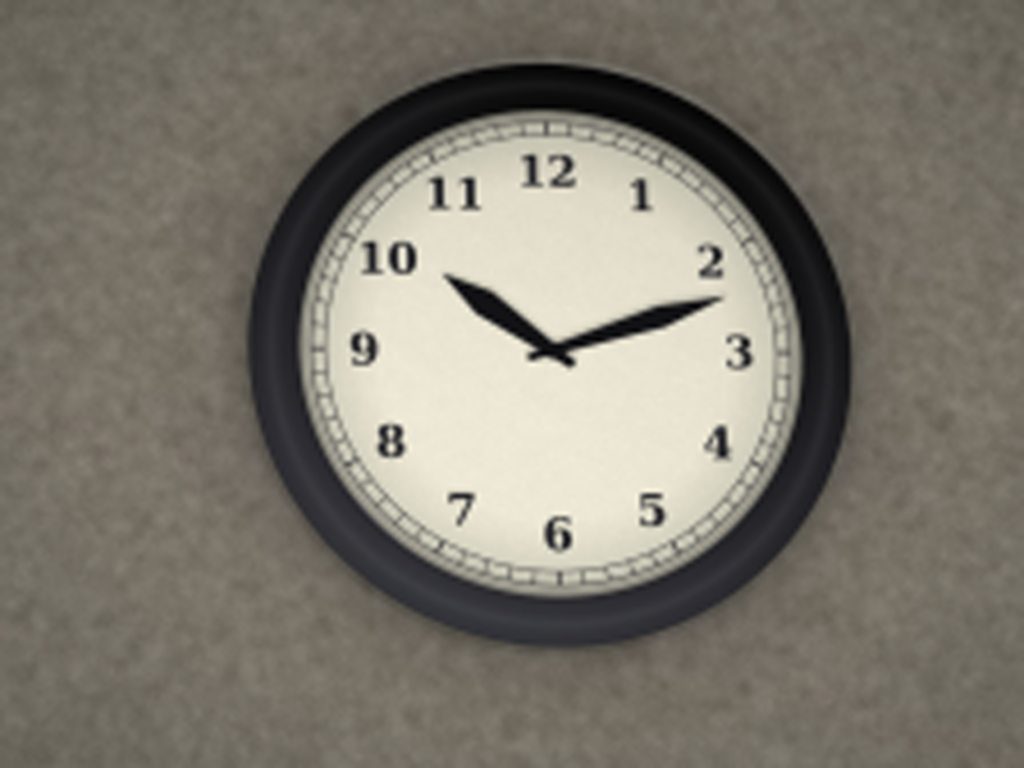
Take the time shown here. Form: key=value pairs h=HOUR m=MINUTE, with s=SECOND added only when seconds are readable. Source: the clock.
h=10 m=12
